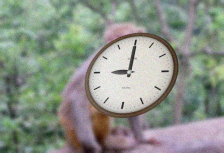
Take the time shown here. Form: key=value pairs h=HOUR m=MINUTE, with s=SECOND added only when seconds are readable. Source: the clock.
h=9 m=0
